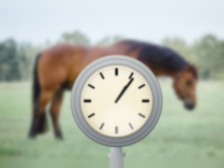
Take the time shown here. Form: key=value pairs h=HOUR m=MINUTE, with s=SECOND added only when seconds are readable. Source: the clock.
h=1 m=6
